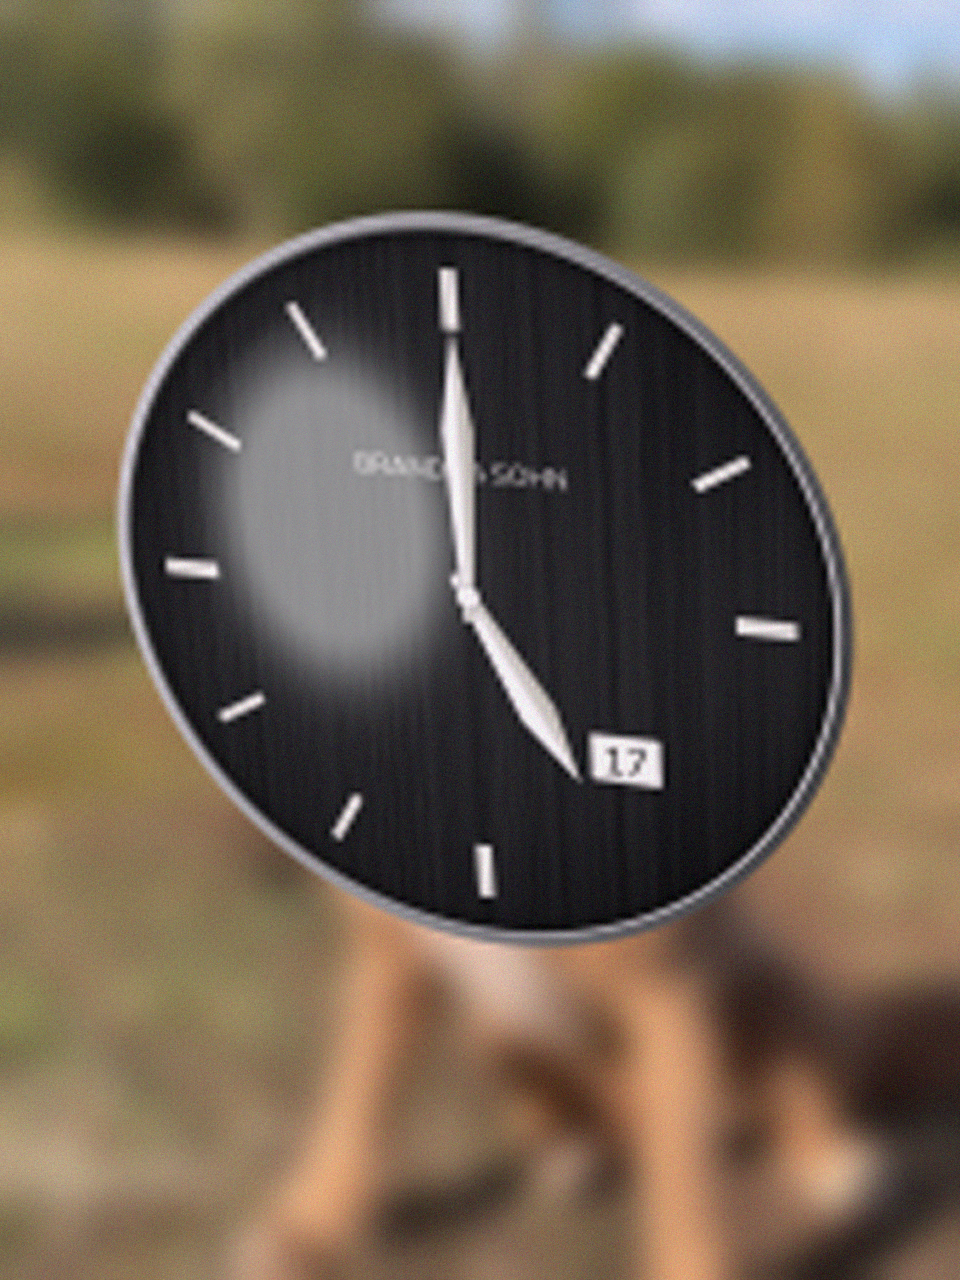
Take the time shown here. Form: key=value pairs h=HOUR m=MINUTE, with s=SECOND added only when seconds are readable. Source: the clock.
h=5 m=0
